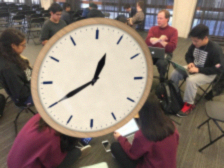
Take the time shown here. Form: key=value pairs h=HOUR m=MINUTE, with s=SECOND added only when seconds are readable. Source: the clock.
h=12 m=40
